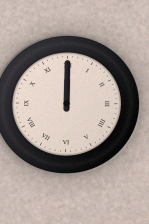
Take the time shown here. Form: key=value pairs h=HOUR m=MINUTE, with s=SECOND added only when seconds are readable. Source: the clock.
h=12 m=0
